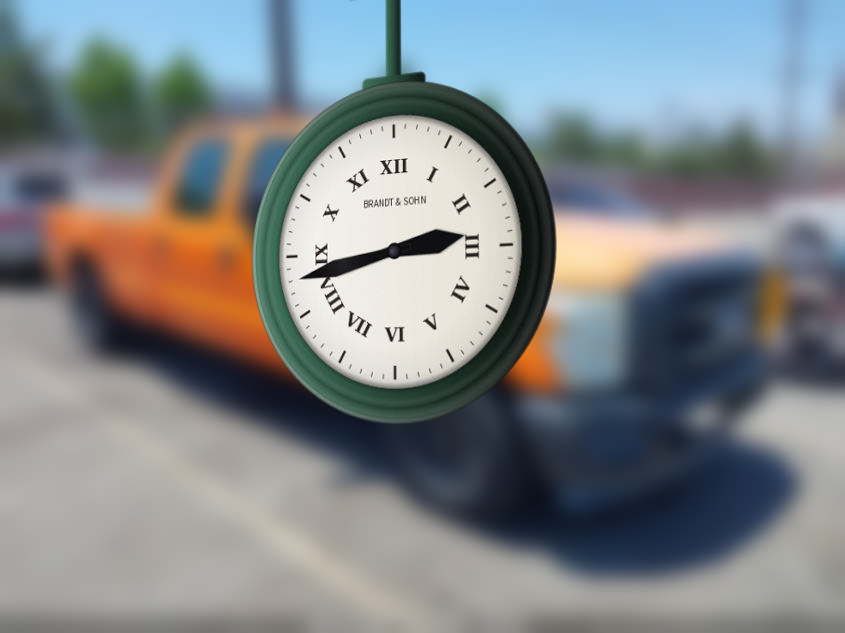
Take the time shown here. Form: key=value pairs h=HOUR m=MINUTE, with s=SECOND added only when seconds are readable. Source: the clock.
h=2 m=43
